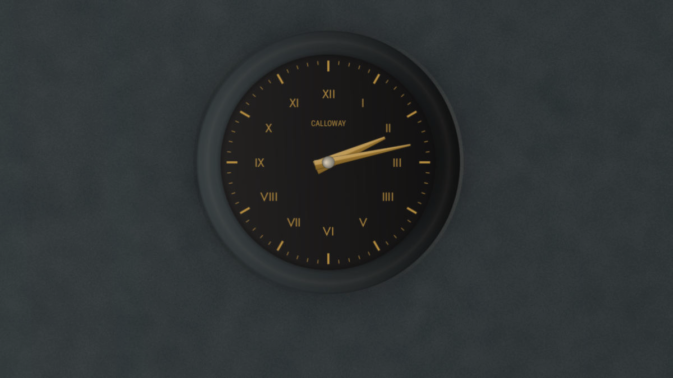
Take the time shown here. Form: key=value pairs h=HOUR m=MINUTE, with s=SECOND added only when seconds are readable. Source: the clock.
h=2 m=13
